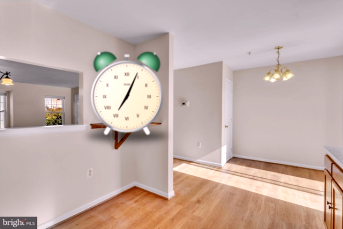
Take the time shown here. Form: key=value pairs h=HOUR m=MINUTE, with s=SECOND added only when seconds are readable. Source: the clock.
h=7 m=4
